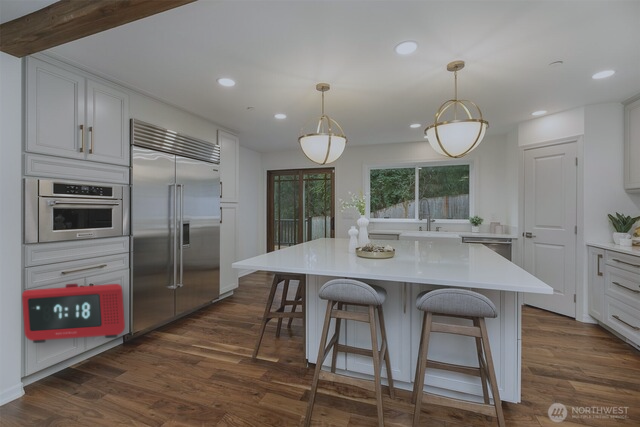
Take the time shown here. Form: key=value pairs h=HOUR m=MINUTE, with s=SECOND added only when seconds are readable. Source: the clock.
h=7 m=18
